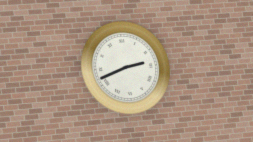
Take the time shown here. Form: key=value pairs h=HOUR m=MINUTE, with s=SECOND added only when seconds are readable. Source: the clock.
h=2 m=42
